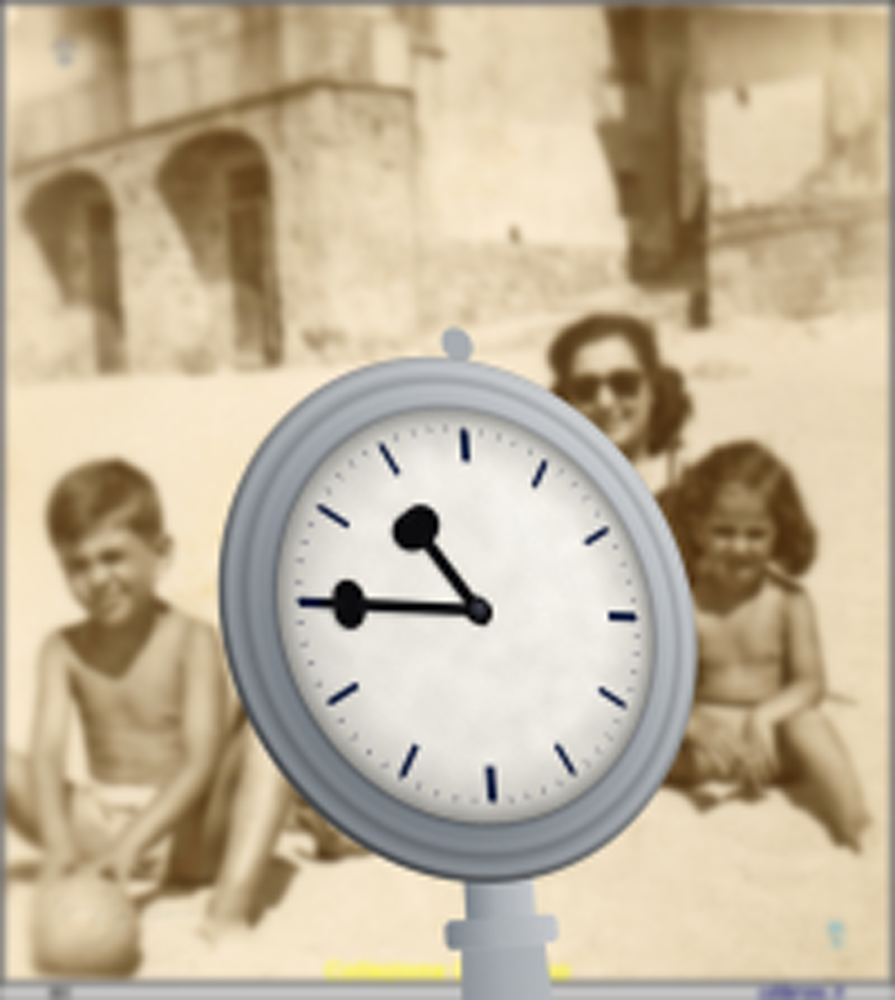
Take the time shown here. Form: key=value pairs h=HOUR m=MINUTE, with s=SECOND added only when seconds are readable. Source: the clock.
h=10 m=45
